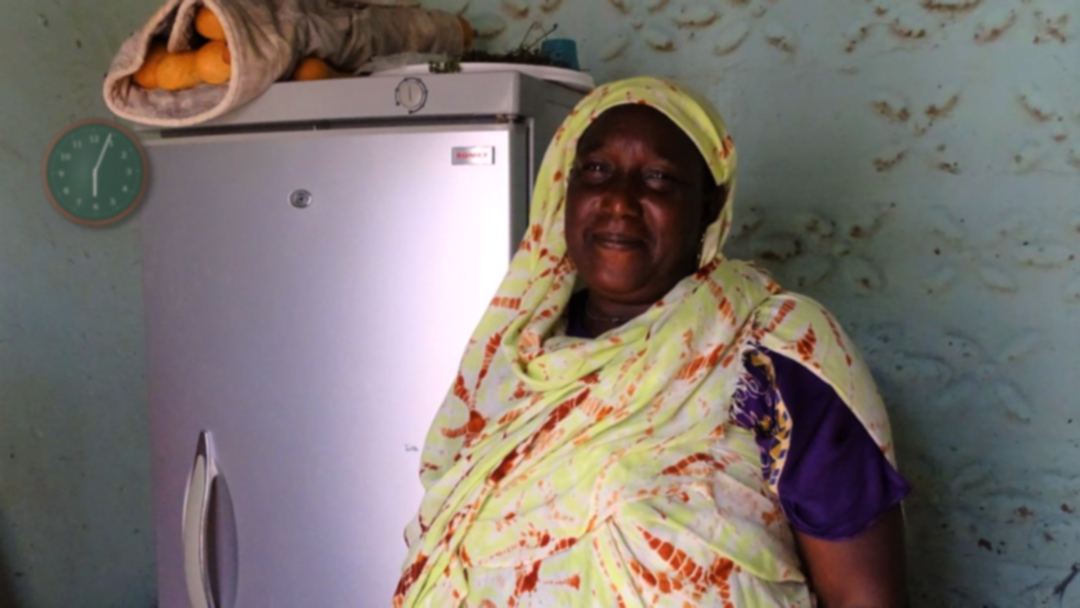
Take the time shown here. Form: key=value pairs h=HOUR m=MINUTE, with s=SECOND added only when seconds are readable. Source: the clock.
h=6 m=4
